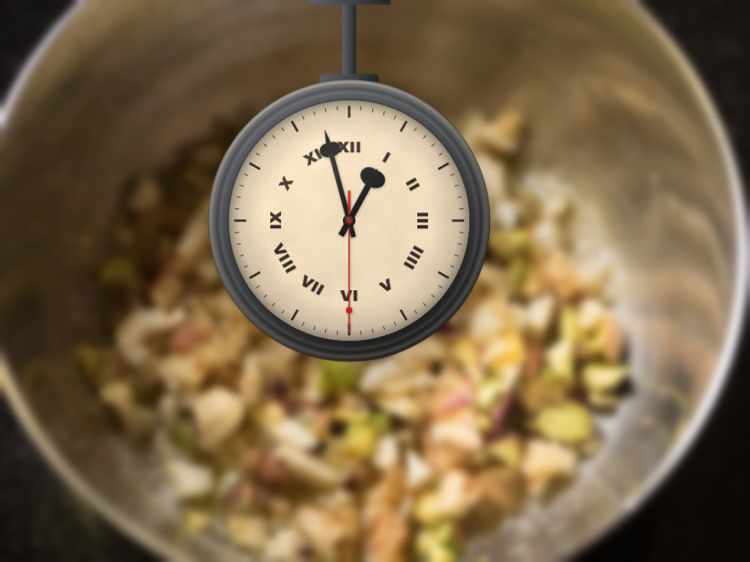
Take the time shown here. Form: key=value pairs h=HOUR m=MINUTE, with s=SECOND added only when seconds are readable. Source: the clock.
h=12 m=57 s=30
